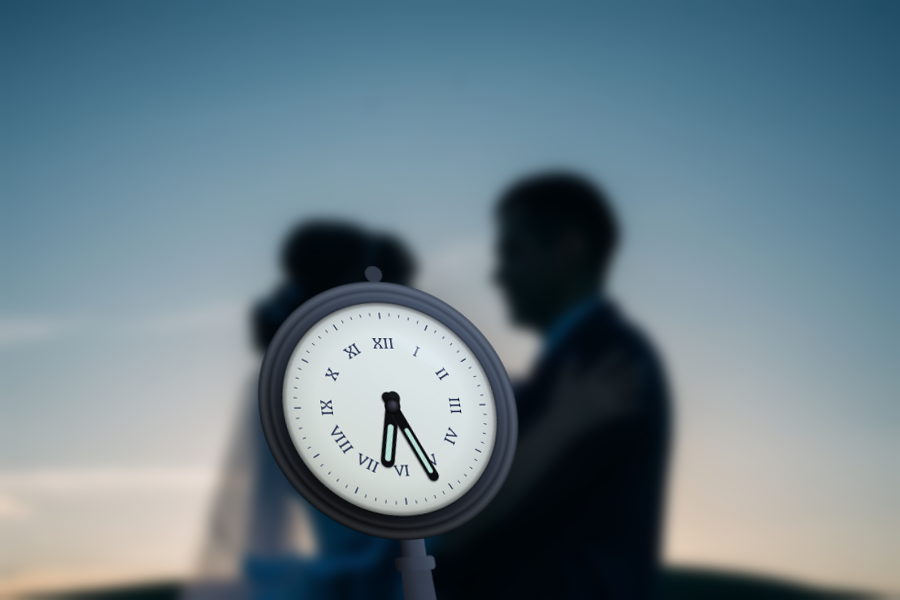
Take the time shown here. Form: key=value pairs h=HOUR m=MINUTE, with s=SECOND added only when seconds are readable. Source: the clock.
h=6 m=26
